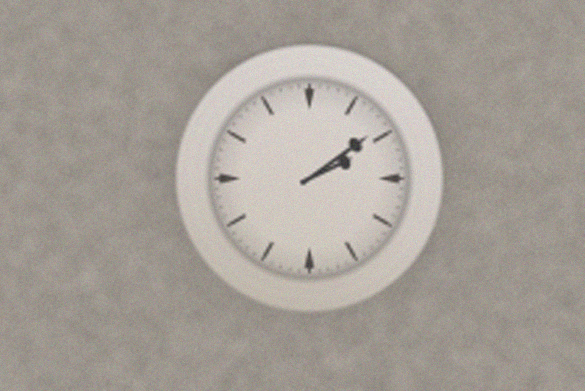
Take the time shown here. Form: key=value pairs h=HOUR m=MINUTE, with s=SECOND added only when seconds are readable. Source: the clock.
h=2 m=9
